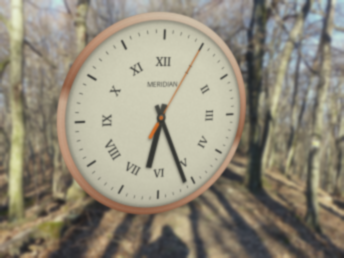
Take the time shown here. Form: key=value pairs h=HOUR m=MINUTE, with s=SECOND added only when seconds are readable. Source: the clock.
h=6 m=26 s=5
